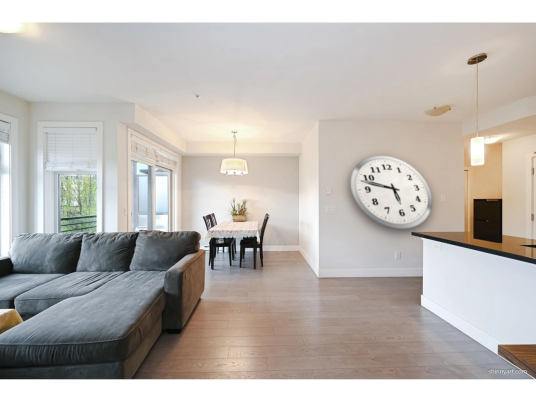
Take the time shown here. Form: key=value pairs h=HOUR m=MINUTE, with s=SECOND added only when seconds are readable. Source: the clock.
h=5 m=48
